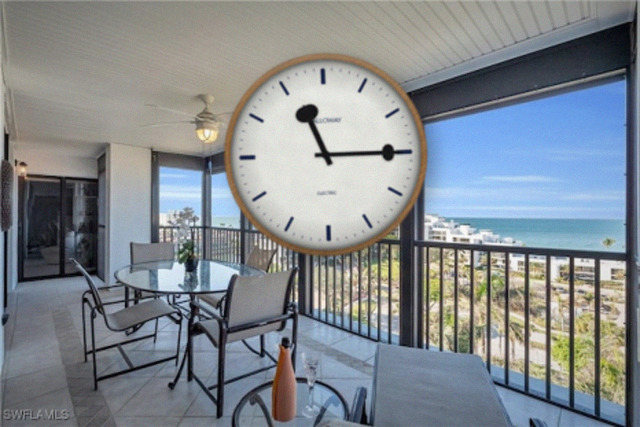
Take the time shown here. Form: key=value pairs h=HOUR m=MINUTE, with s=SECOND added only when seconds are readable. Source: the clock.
h=11 m=15
